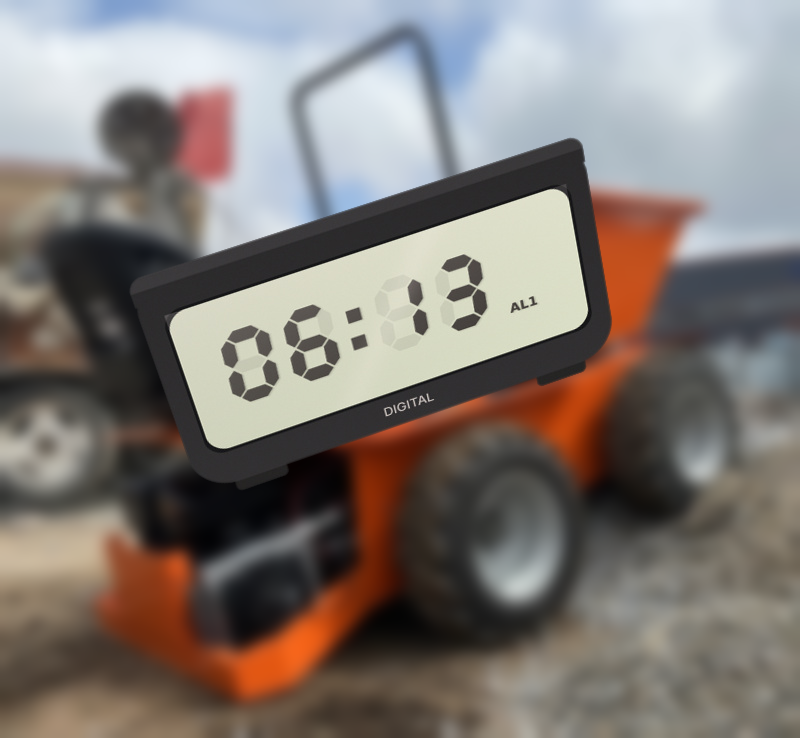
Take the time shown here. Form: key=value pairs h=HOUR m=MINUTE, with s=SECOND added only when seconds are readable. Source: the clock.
h=6 m=13
